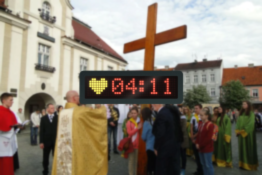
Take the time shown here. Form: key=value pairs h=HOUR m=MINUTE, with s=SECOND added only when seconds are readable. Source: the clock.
h=4 m=11
